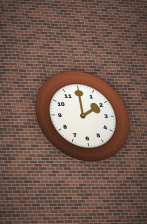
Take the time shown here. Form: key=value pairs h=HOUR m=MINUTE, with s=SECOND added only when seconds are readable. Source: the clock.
h=2 m=0
